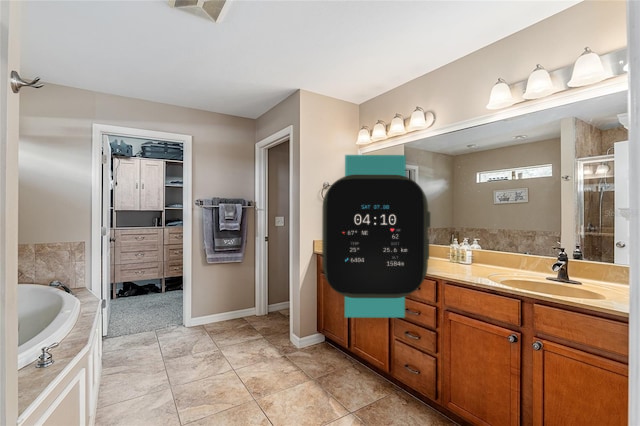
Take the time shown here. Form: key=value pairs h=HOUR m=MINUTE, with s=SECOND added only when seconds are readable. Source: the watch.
h=4 m=10
